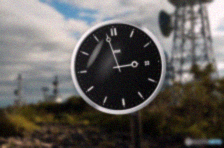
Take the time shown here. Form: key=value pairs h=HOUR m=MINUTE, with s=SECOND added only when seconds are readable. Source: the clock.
h=2 m=58
